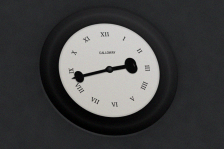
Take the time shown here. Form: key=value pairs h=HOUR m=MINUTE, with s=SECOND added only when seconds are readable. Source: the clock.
h=2 m=43
